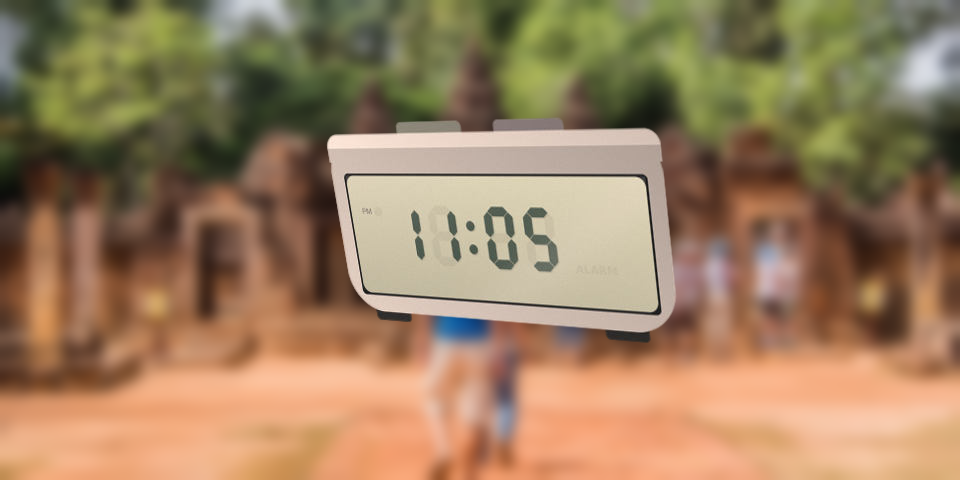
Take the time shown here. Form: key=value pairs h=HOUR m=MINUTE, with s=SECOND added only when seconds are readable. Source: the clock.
h=11 m=5
